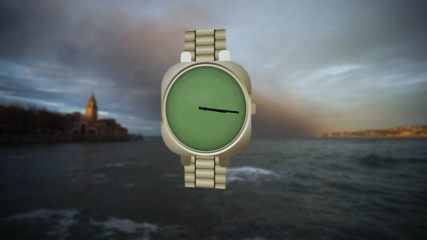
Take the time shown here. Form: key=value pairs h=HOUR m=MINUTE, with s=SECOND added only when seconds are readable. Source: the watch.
h=3 m=16
